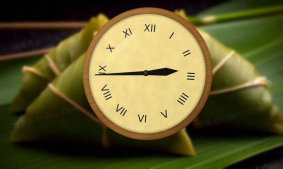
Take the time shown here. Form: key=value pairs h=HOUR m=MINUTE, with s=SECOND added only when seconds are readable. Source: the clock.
h=2 m=44
